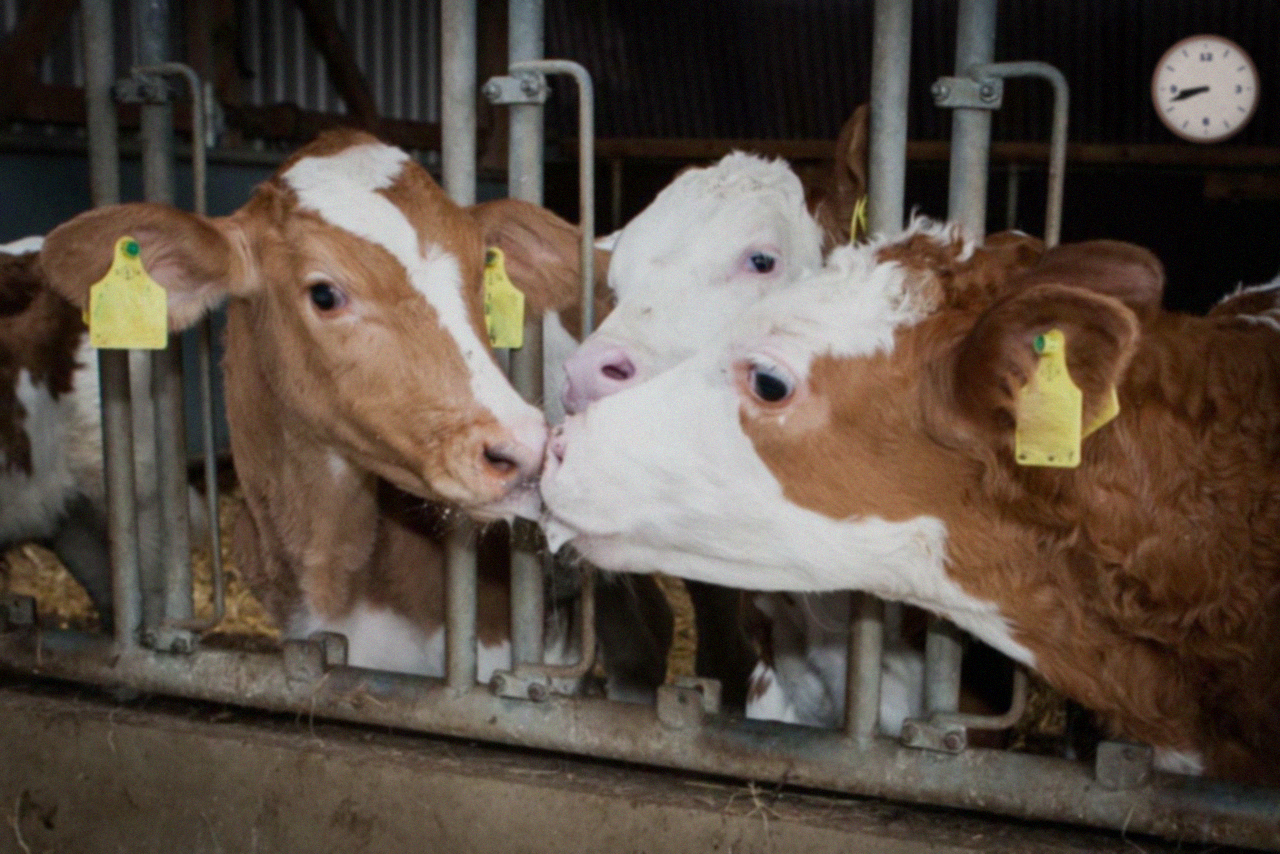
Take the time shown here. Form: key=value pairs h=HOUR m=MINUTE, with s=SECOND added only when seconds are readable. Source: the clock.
h=8 m=42
